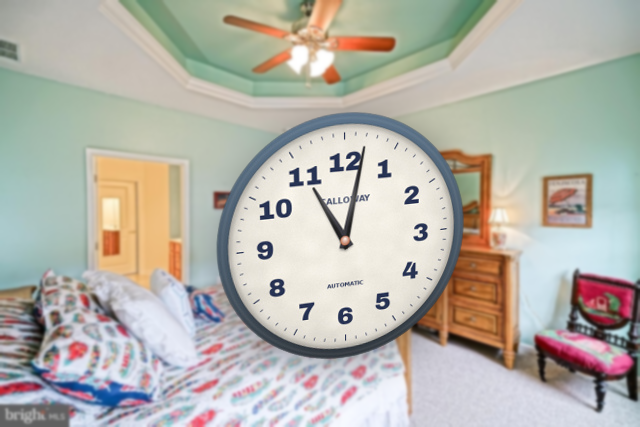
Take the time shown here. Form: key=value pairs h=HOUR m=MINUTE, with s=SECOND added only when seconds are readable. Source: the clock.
h=11 m=2
